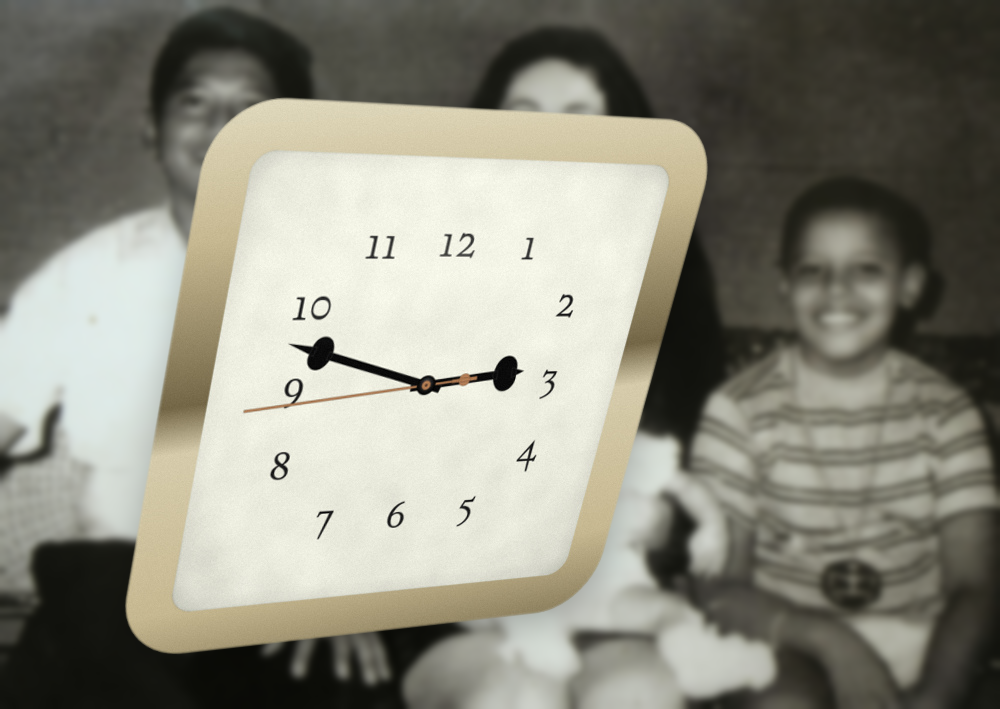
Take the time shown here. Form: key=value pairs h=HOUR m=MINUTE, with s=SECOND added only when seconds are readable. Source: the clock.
h=2 m=47 s=44
